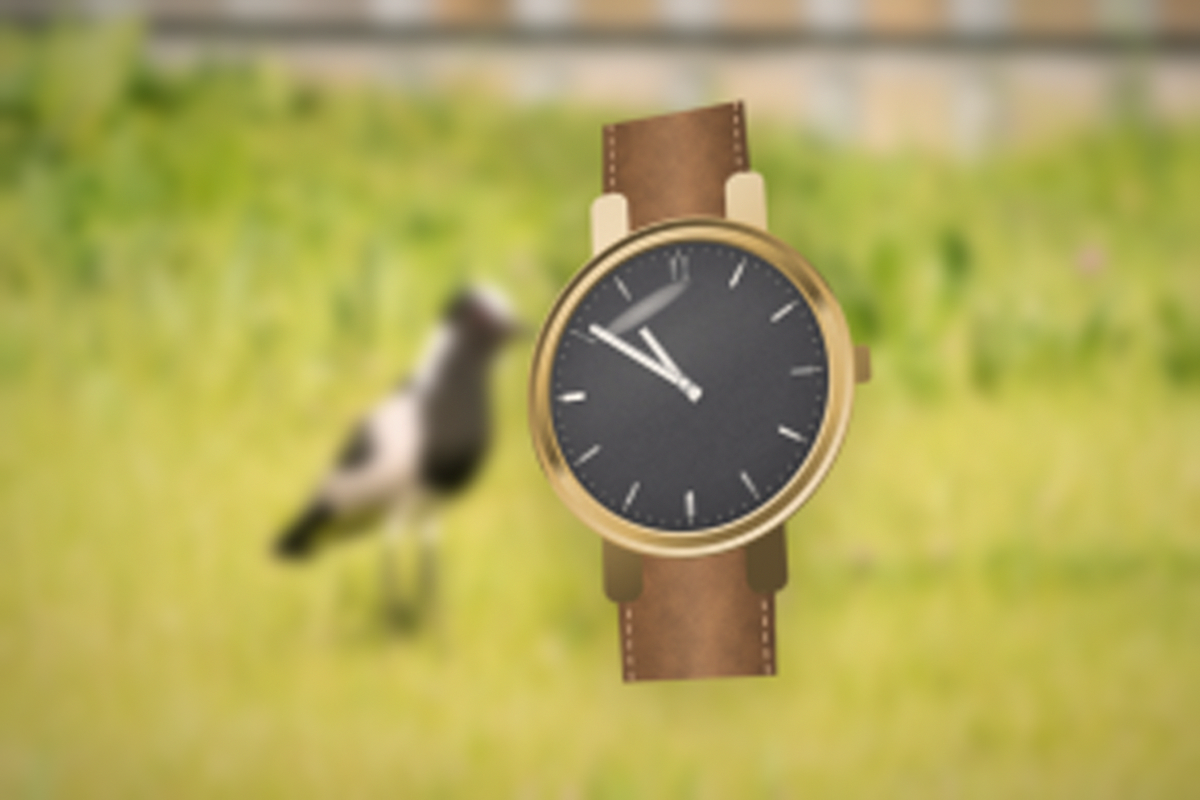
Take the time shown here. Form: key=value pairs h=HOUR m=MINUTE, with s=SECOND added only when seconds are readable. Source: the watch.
h=10 m=51
